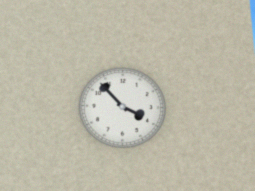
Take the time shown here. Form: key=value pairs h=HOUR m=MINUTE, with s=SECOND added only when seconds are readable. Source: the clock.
h=3 m=53
